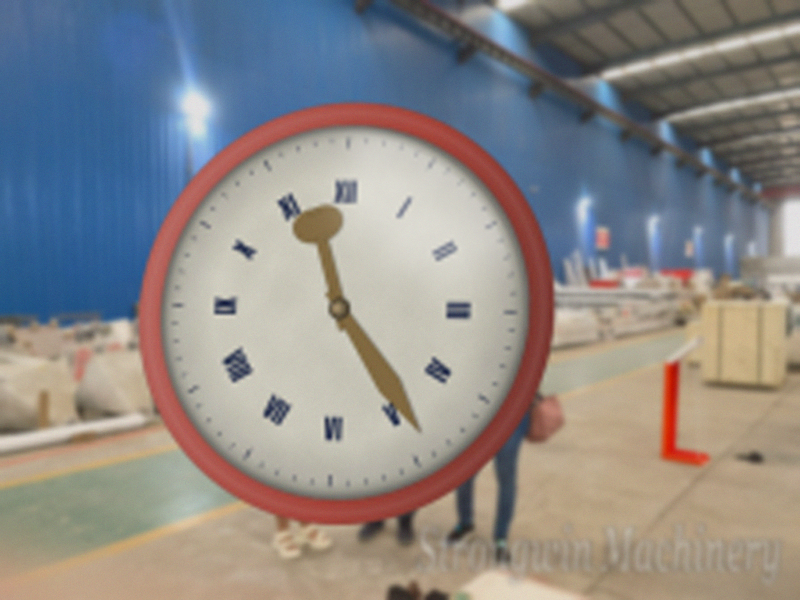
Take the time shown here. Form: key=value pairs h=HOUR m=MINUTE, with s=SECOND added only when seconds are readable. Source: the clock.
h=11 m=24
